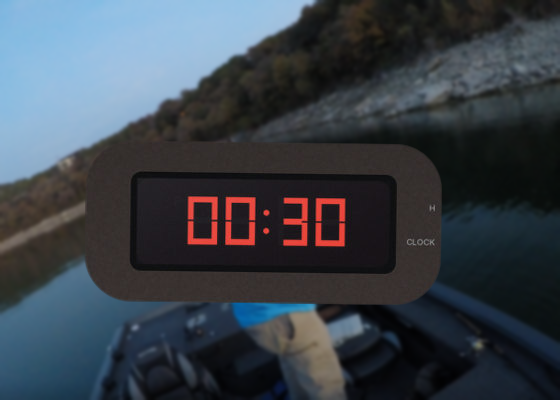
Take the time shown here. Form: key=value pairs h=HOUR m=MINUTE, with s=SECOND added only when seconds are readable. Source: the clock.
h=0 m=30
